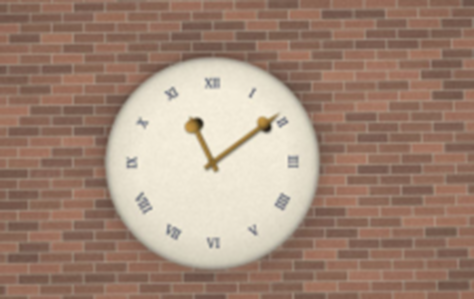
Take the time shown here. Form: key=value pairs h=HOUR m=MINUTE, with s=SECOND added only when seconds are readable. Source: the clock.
h=11 m=9
